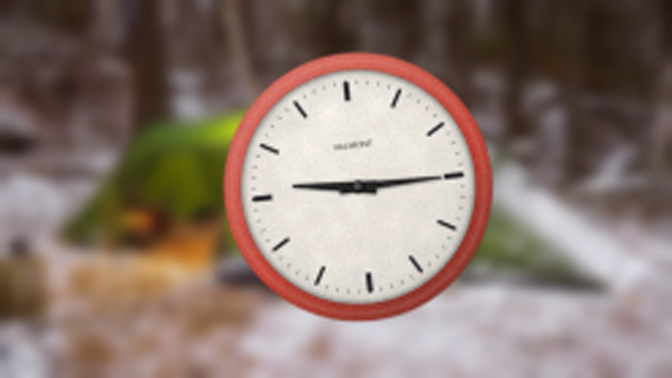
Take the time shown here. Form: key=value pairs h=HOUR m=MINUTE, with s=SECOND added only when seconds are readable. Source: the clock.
h=9 m=15
